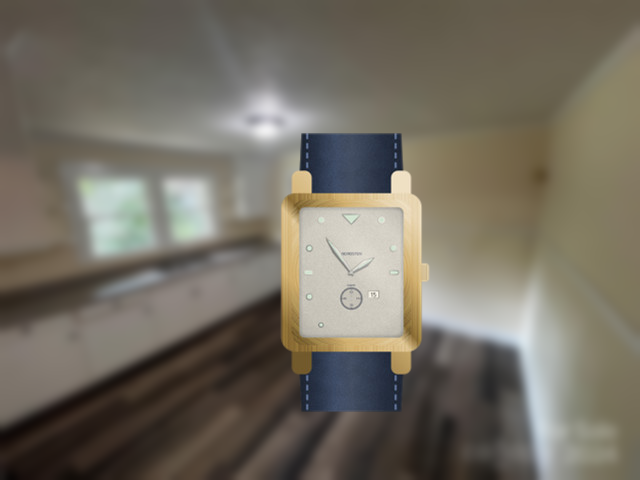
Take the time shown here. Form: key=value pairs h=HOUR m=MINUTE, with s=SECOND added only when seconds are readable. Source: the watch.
h=1 m=54
